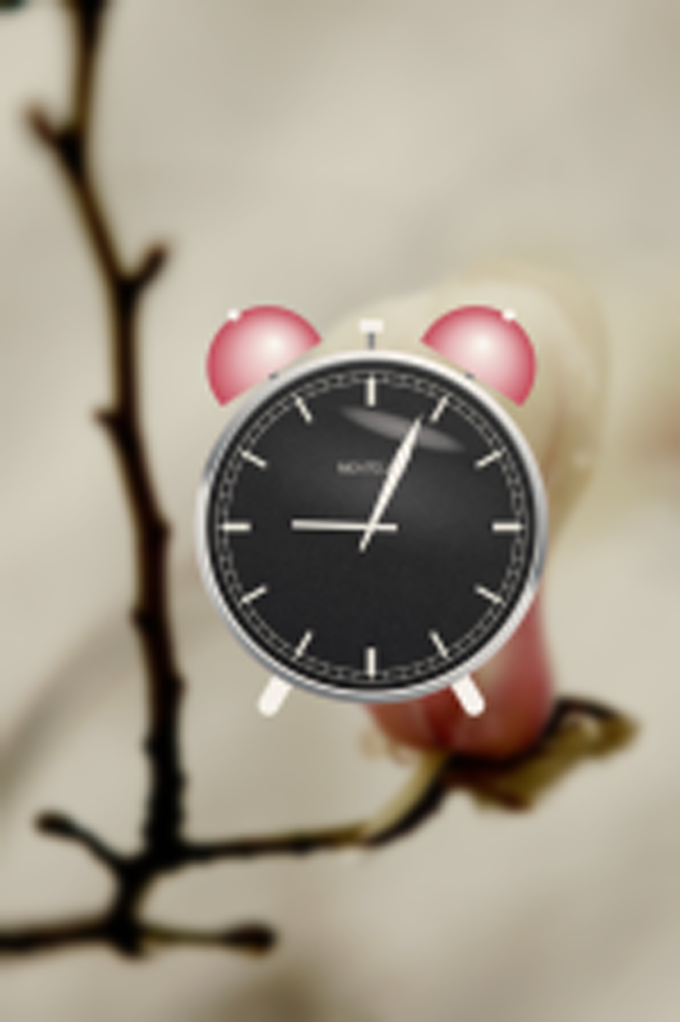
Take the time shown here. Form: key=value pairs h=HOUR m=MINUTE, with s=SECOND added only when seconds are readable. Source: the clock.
h=9 m=4
